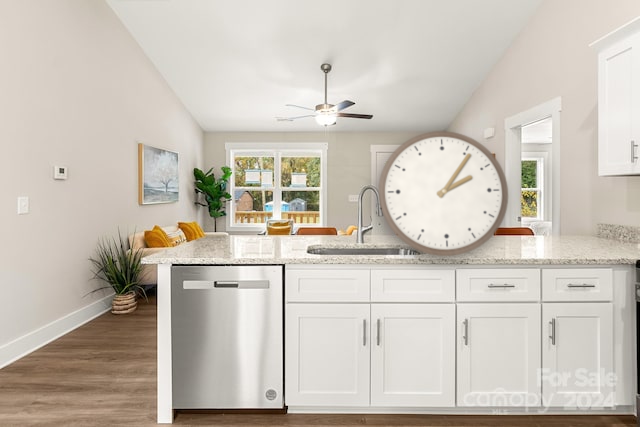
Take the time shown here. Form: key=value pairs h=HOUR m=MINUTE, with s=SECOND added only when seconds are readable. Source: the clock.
h=2 m=6
